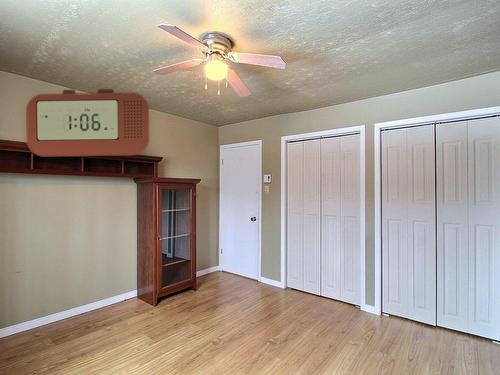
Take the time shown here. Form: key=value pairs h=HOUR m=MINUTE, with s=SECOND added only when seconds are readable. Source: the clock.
h=1 m=6
